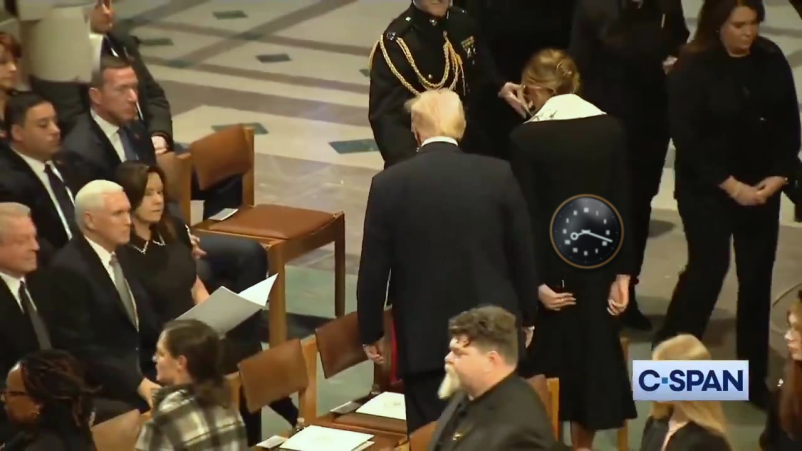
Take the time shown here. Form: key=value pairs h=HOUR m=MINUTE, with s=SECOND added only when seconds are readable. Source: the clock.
h=8 m=18
